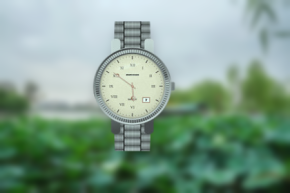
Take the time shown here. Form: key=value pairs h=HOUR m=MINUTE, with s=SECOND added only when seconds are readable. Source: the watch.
h=5 m=51
